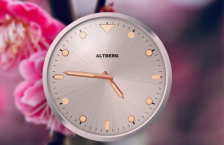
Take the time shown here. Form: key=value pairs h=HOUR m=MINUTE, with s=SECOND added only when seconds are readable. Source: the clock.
h=4 m=46
